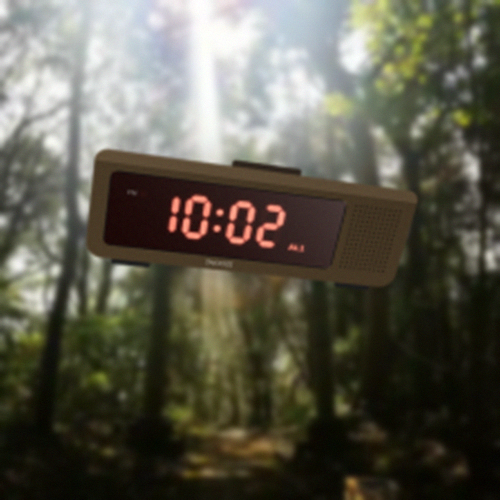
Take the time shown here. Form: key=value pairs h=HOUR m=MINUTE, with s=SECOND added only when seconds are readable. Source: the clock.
h=10 m=2
